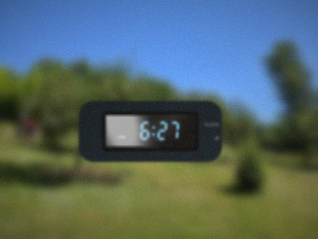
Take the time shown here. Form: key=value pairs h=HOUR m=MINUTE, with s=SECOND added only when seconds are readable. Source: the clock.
h=6 m=27
